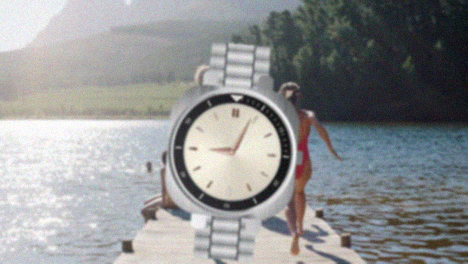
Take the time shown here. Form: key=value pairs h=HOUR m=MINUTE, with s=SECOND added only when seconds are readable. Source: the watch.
h=9 m=4
